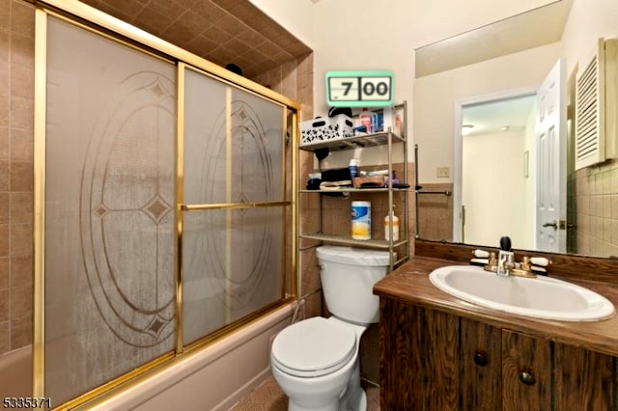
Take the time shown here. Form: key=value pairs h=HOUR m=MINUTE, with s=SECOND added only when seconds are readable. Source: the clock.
h=7 m=0
